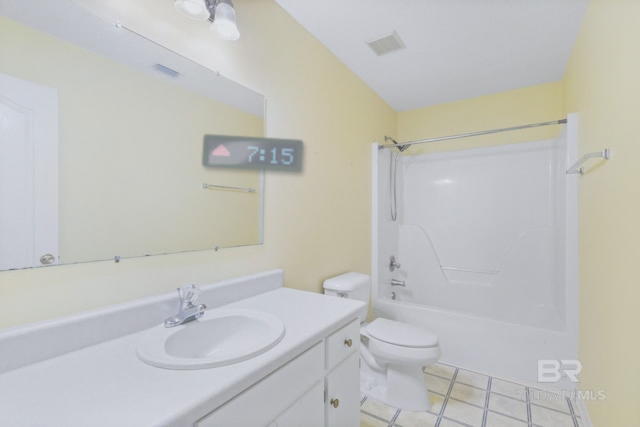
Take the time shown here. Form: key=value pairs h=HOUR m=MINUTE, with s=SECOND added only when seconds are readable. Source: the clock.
h=7 m=15
